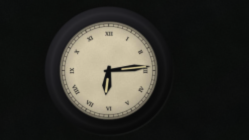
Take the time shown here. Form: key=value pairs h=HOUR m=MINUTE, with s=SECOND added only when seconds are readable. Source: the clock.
h=6 m=14
